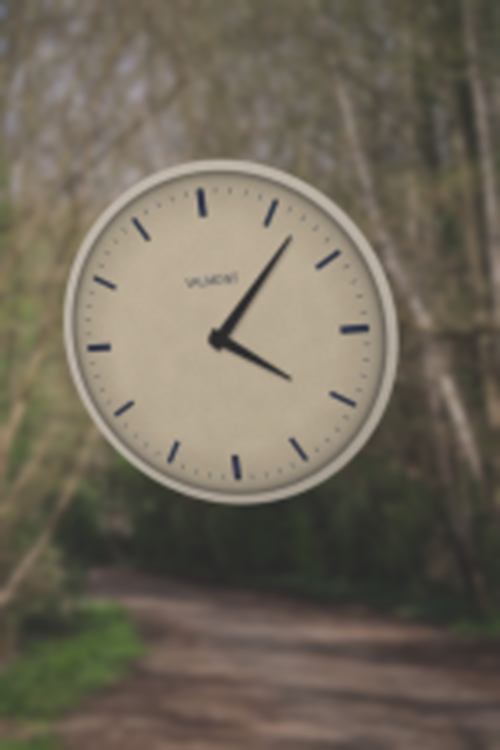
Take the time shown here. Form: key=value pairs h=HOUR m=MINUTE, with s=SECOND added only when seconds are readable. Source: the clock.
h=4 m=7
